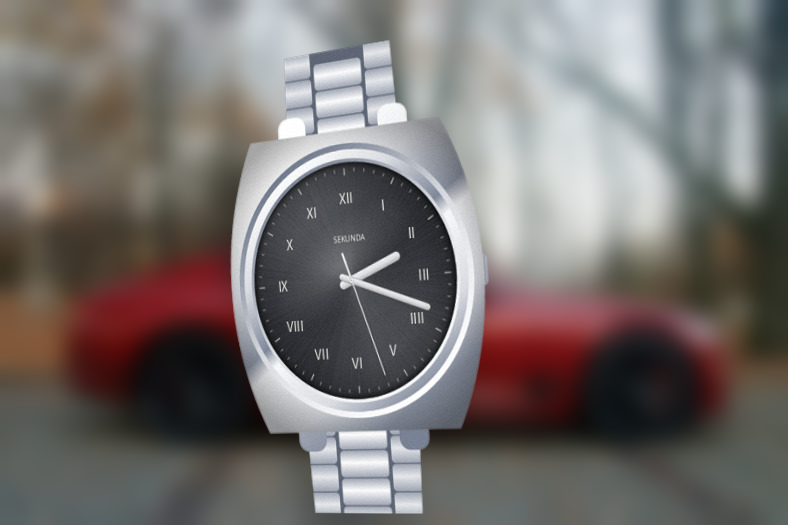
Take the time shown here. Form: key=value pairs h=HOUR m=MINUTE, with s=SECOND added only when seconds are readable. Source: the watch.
h=2 m=18 s=27
